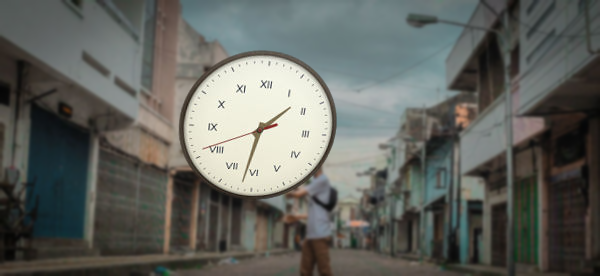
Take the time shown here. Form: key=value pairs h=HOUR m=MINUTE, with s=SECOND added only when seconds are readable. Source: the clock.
h=1 m=31 s=41
